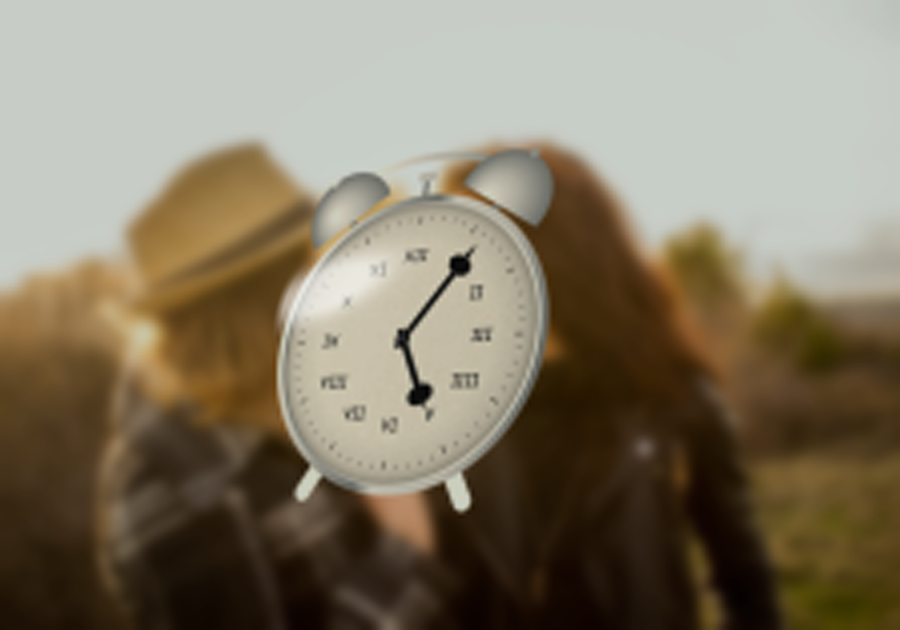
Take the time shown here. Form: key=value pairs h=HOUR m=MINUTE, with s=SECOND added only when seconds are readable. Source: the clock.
h=5 m=6
